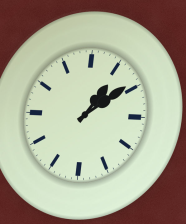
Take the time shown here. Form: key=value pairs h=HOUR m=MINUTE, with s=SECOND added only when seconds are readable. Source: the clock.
h=1 m=9
